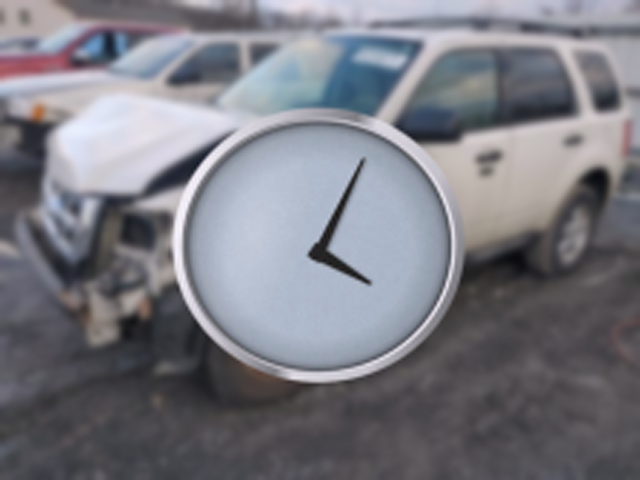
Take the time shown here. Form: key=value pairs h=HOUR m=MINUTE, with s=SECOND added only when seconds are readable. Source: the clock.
h=4 m=4
